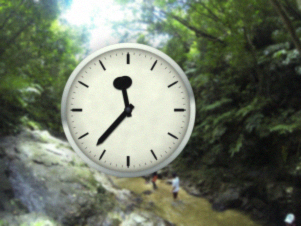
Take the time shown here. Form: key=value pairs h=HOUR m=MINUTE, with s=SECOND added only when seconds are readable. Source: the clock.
h=11 m=37
